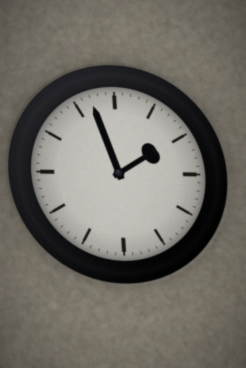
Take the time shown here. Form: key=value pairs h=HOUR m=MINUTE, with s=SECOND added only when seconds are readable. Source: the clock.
h=1 m=57
